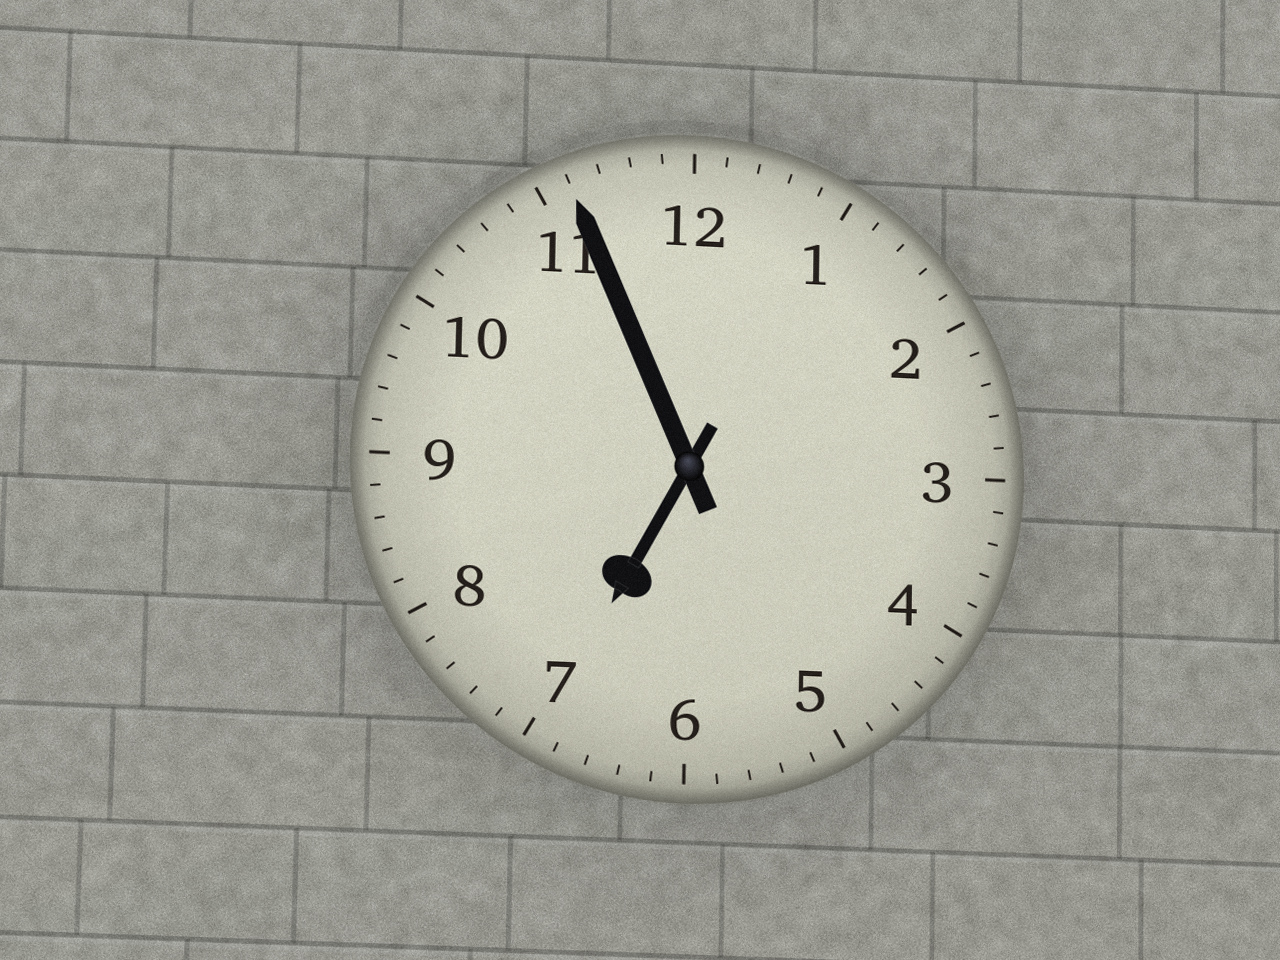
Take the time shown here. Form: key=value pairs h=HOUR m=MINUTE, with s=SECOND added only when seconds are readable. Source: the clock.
h=6 m=56
